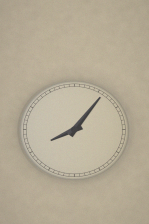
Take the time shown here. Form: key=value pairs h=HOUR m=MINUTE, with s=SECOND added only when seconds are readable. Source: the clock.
h=8 m=6
